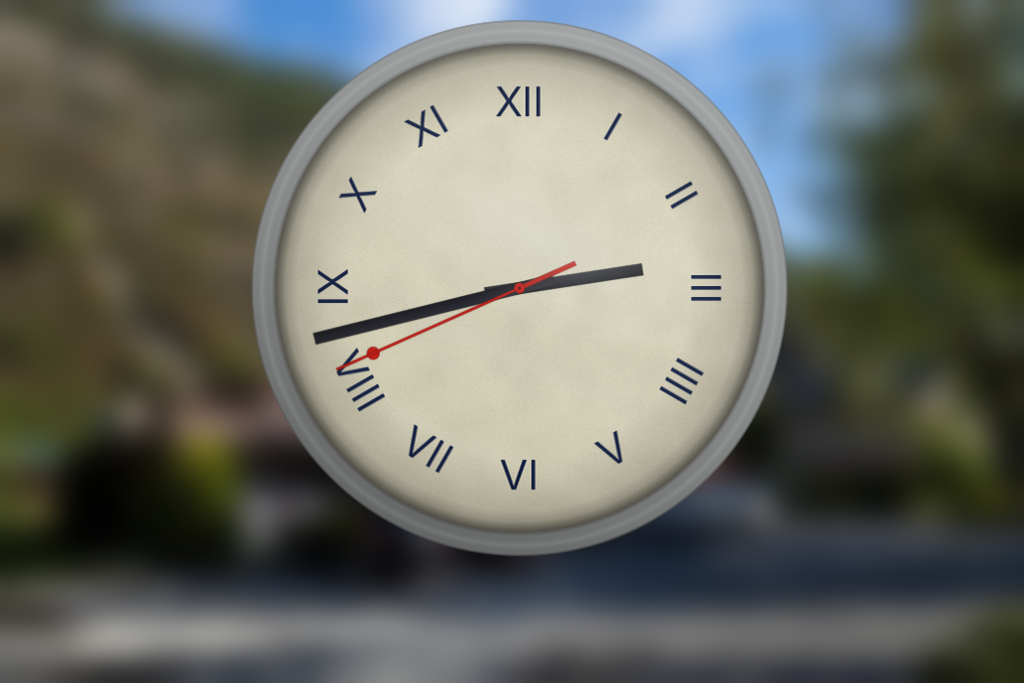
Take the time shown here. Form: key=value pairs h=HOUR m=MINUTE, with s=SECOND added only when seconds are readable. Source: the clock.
h=2 m=42 s=41
